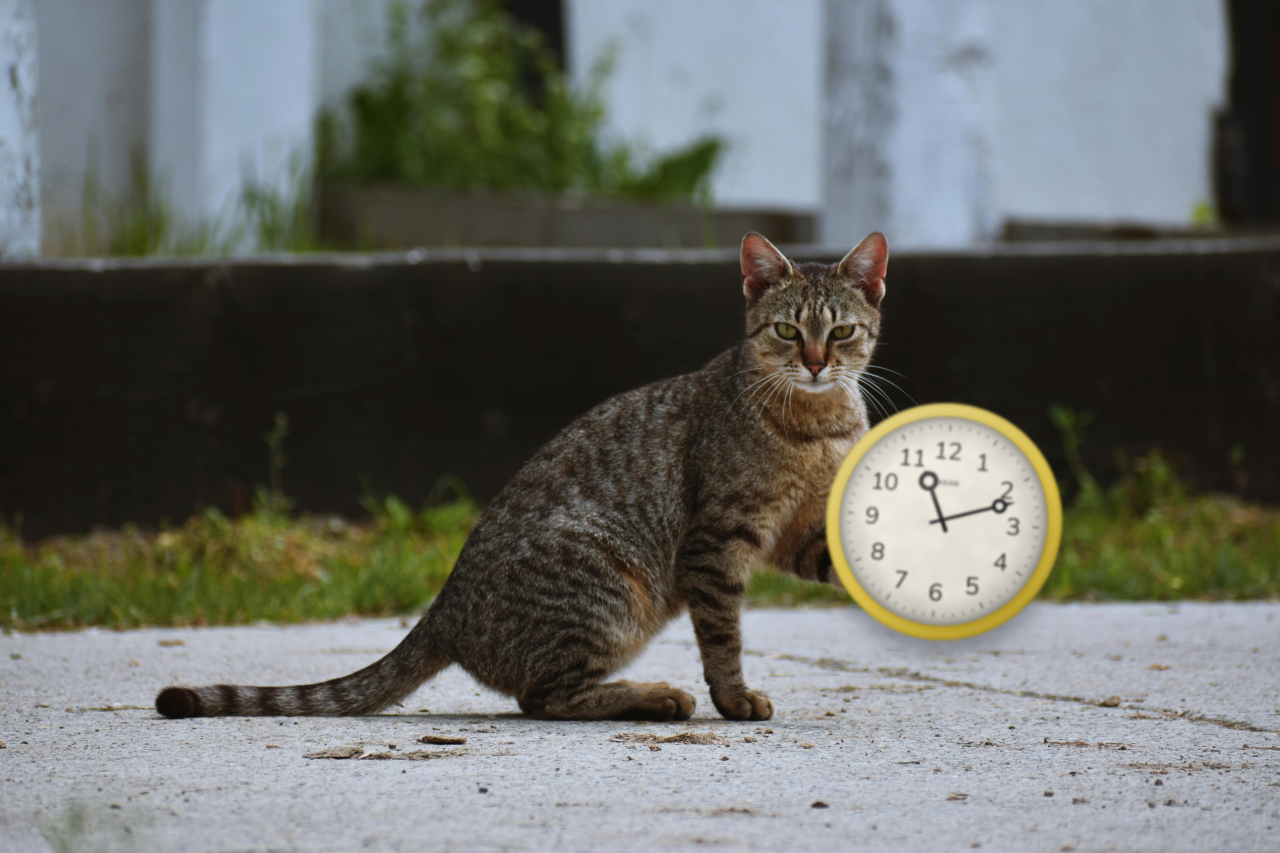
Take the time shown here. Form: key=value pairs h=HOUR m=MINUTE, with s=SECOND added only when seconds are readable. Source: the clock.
h=11 m=12
